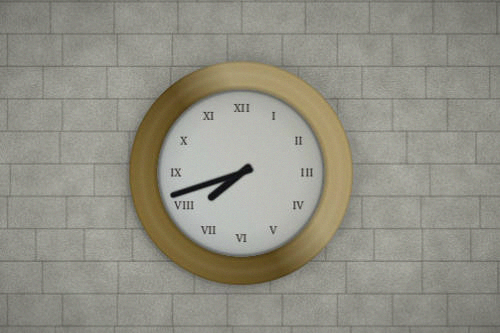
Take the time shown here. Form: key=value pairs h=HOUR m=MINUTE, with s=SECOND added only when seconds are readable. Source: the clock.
h=7 m=42
